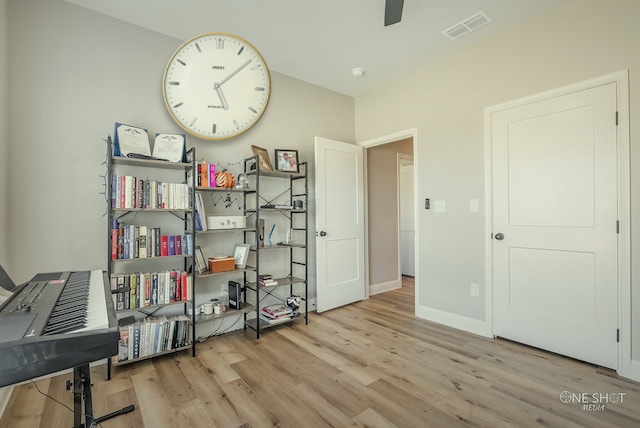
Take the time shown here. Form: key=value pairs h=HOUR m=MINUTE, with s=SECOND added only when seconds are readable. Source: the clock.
h=5 m=8
